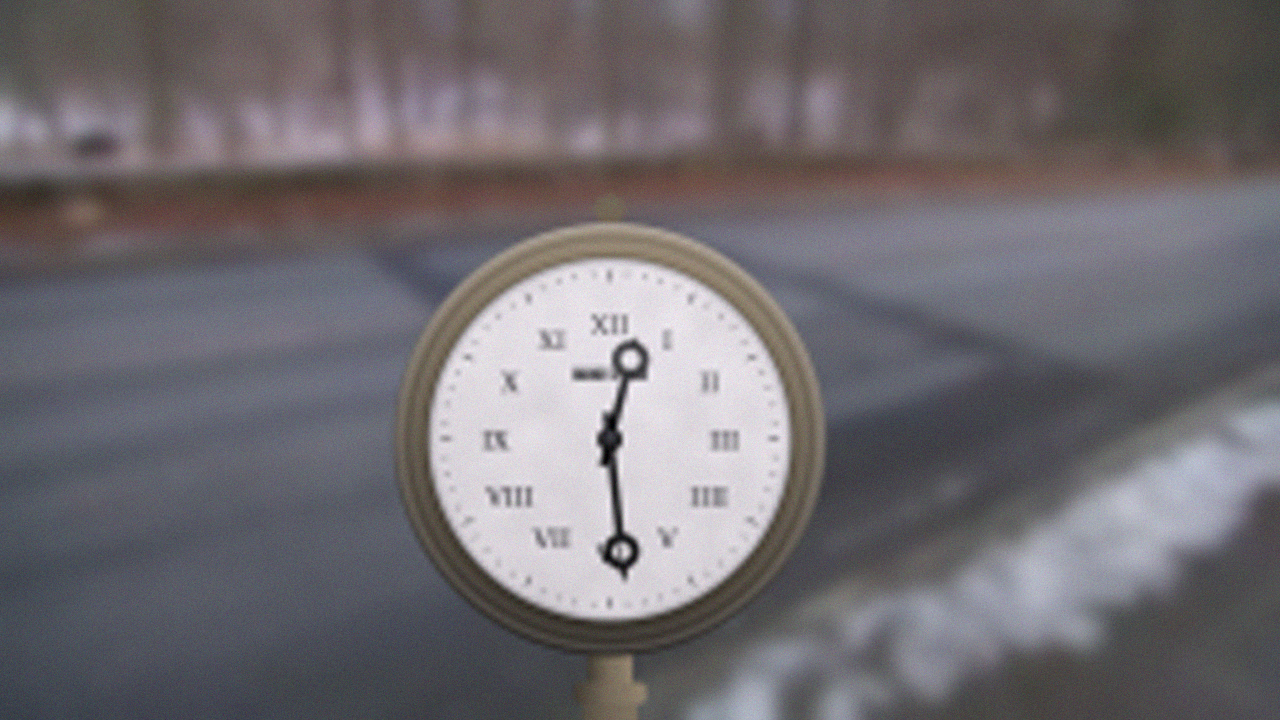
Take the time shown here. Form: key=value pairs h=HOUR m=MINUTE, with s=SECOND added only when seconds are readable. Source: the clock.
h=12 m=29
